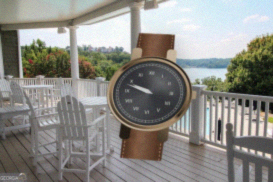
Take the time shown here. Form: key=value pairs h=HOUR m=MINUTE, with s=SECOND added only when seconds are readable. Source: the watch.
h=9 m=48
